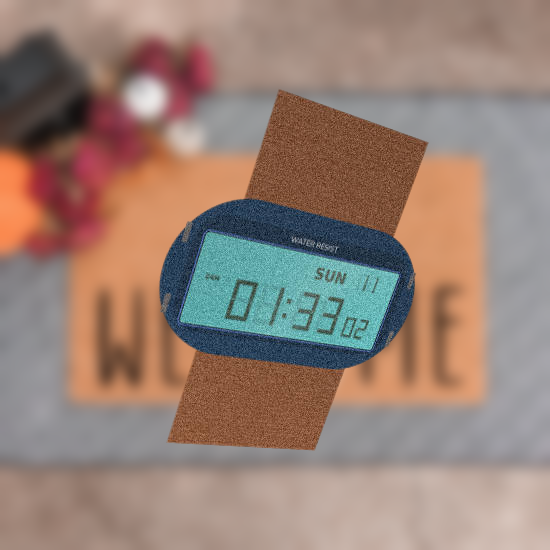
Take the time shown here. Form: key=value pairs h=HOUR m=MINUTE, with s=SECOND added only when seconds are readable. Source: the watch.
h=1 m=33 s=2
